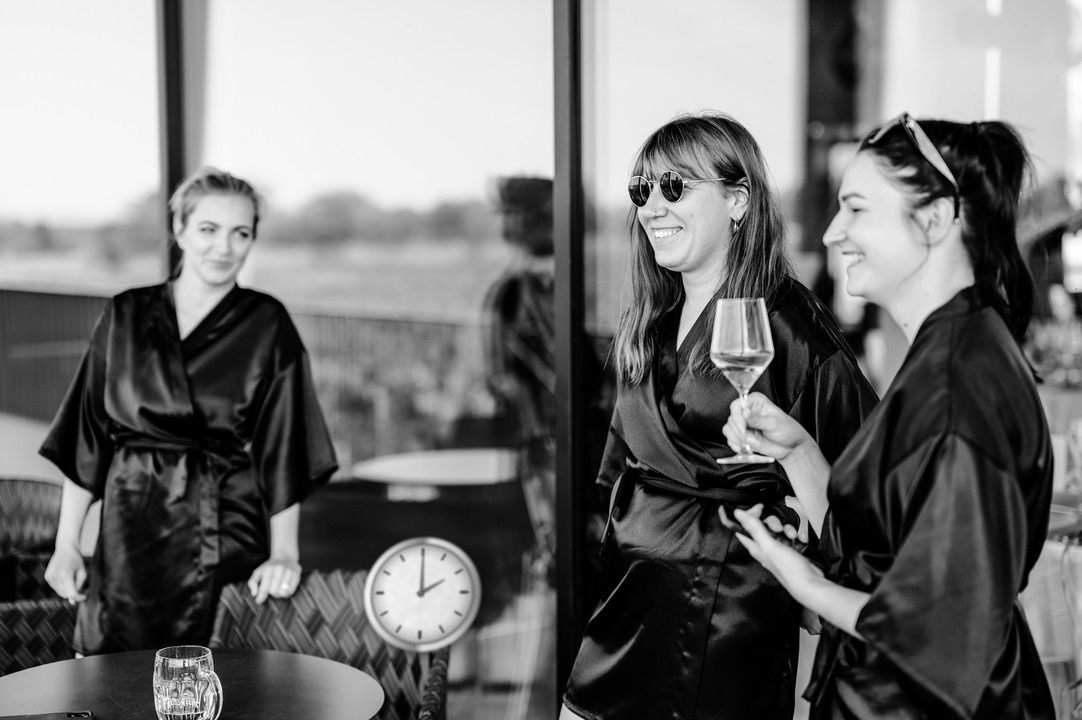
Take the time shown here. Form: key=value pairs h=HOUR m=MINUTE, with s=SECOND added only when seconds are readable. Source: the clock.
h=2 m=0
